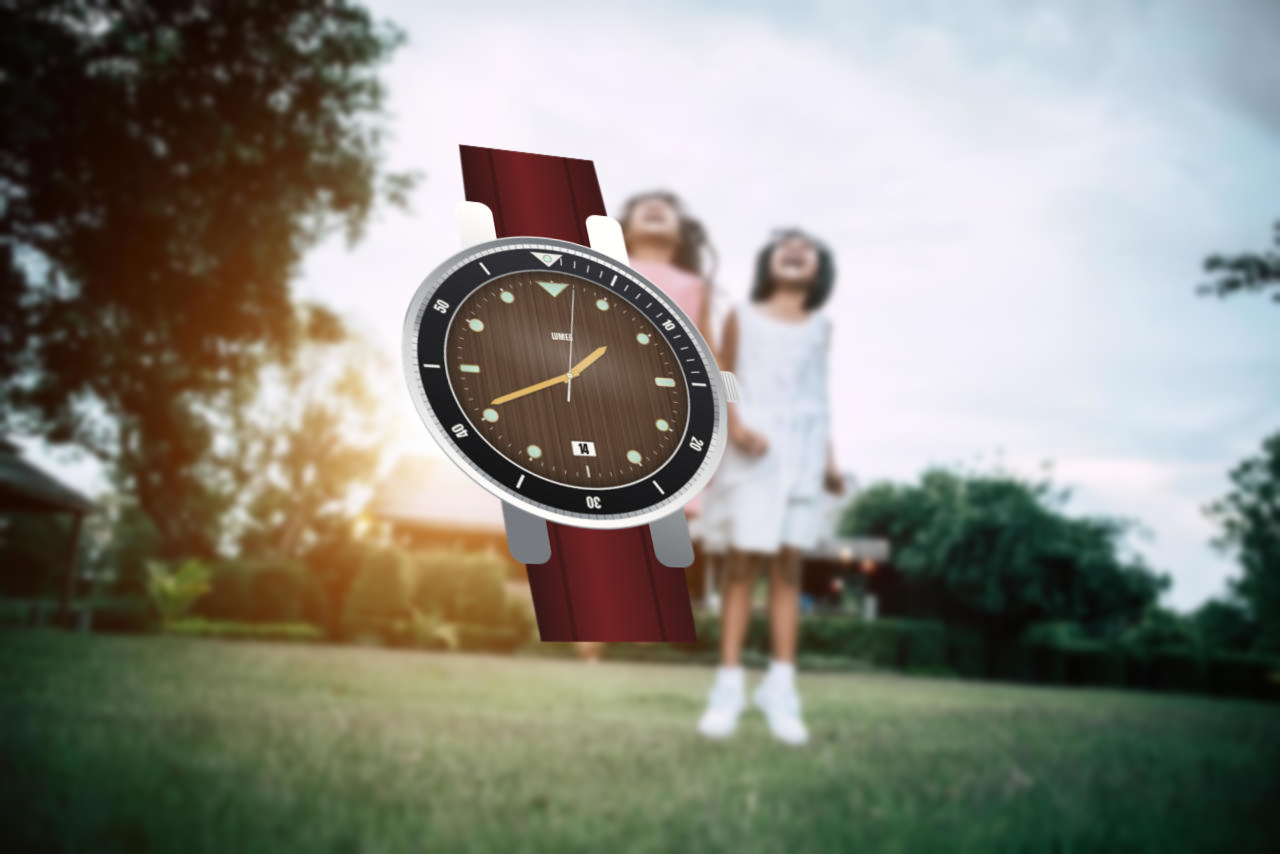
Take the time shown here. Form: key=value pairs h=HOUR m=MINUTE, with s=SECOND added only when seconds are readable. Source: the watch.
h=1 m=41 s=2
